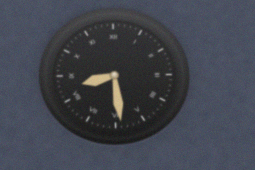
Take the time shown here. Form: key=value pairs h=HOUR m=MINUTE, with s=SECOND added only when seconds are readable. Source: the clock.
h=8 m=29
